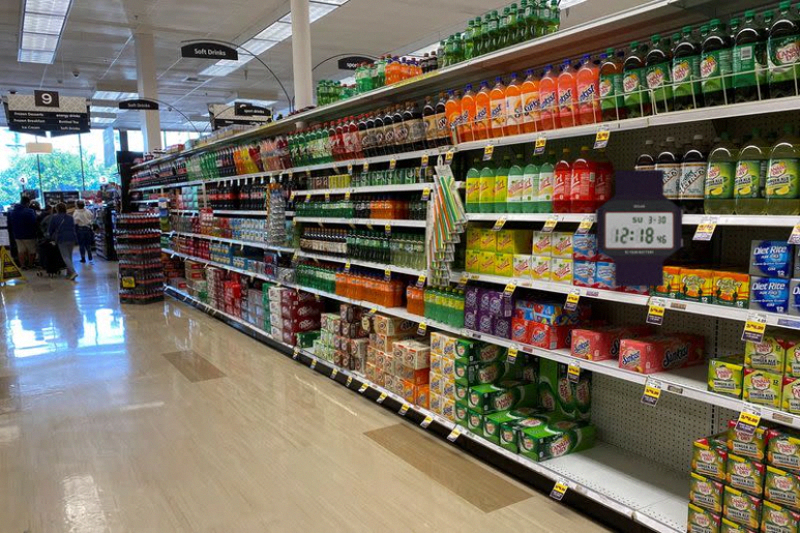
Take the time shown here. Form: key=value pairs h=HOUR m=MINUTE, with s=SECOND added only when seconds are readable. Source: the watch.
h=12 m=18
